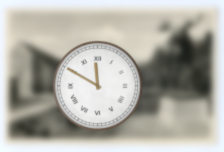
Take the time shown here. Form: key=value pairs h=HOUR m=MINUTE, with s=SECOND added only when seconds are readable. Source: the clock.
h=11 m=50
